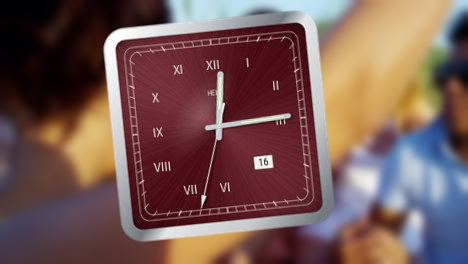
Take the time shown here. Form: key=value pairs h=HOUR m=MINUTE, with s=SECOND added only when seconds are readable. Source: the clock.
h=12 m=14 s=33
